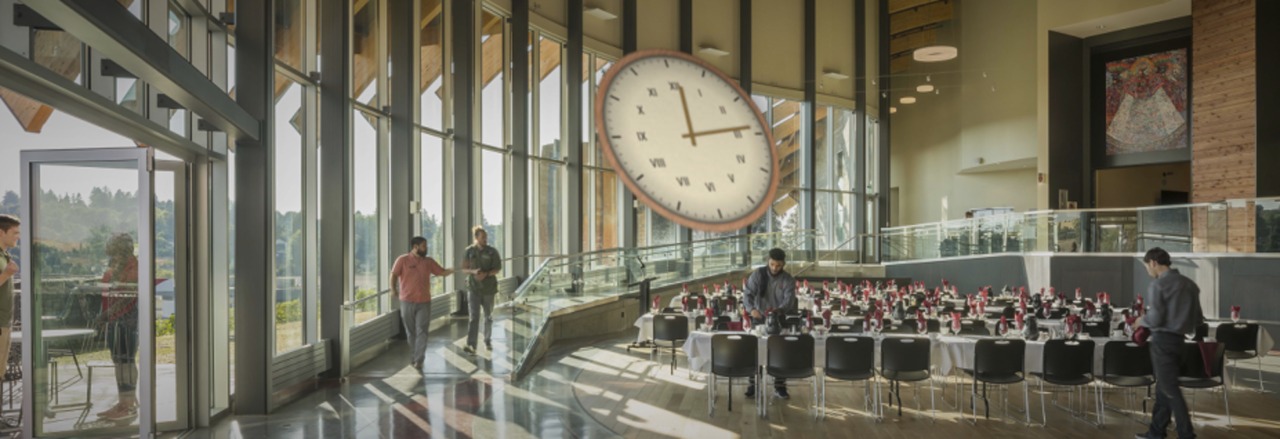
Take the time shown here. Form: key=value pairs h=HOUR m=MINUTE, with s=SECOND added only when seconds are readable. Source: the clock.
h=12 m=14
